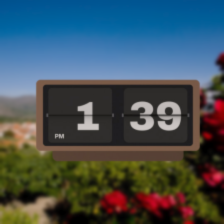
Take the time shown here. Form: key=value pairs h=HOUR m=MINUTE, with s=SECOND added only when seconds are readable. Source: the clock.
h=1 m=39
